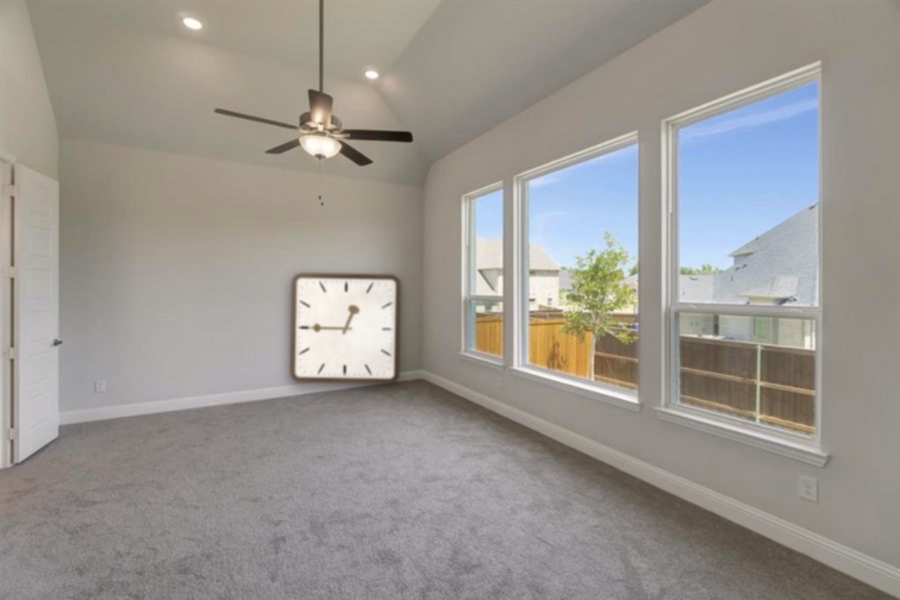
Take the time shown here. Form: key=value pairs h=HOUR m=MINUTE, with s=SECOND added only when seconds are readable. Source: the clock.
h=12 m=45
